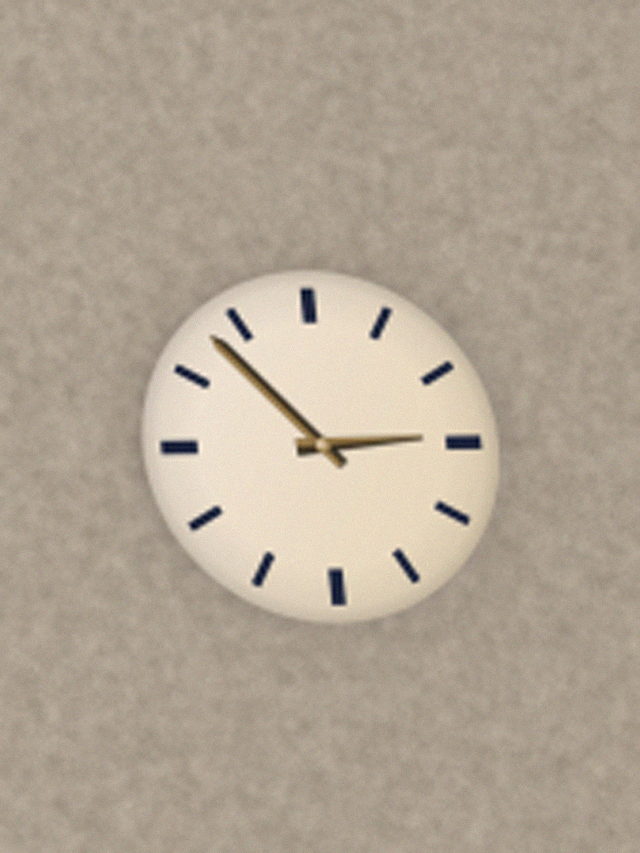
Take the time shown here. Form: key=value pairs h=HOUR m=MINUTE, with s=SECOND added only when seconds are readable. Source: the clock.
h=2 m=53
